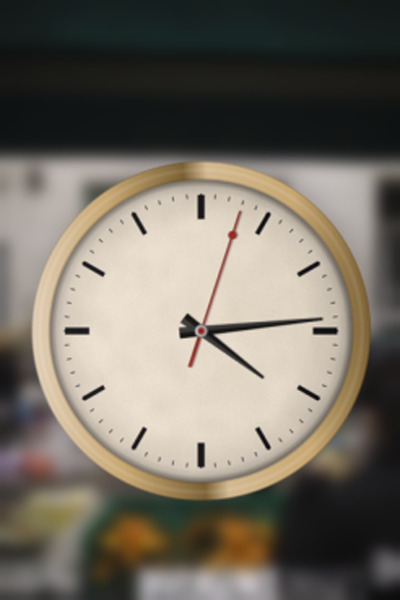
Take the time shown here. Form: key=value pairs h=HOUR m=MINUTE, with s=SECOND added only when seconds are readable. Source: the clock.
h=4 m=14 s=3
